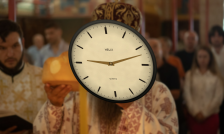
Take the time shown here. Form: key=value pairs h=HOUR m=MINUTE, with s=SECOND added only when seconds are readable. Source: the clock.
h=9 m=12
